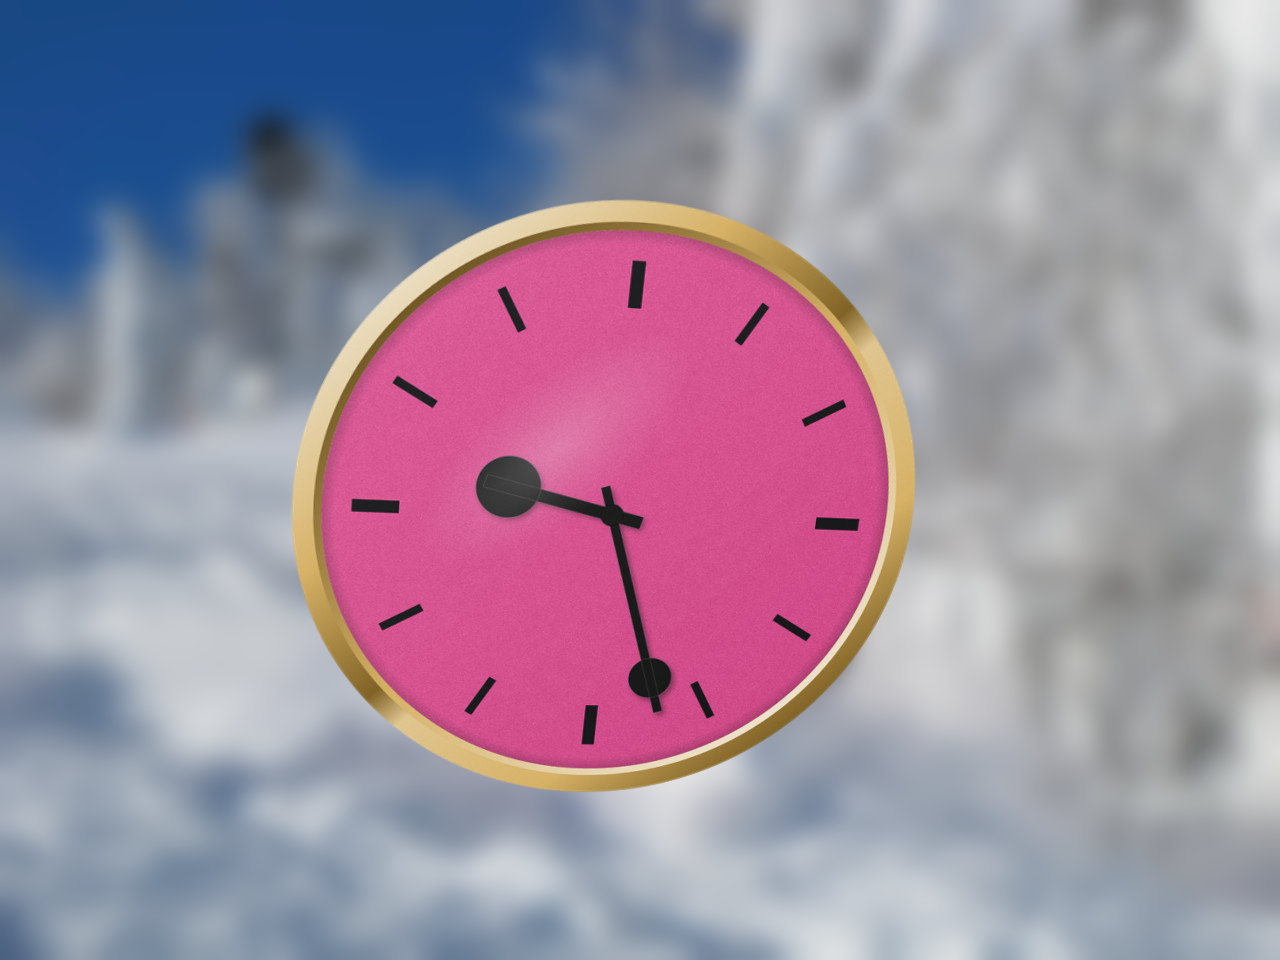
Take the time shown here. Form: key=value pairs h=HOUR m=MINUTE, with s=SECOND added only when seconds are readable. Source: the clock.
h=9 m=27
